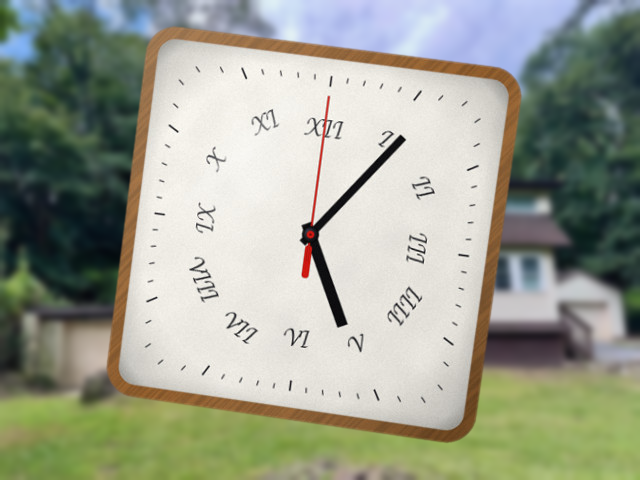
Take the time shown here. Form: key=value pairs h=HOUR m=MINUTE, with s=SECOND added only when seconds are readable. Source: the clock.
h=5 m=6 s=0
